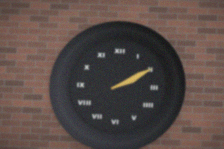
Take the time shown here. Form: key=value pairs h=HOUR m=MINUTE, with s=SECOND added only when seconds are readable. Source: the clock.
h=2 m=10
